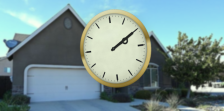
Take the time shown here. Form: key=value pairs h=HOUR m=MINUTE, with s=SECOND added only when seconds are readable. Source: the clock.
h=2 m=10
